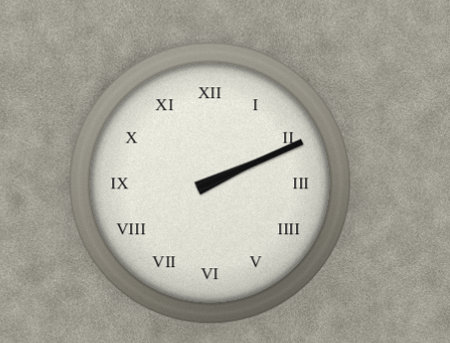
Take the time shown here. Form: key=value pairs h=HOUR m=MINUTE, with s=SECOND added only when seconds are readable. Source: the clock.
h=2 m=11
